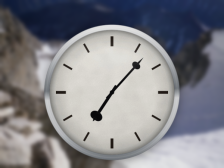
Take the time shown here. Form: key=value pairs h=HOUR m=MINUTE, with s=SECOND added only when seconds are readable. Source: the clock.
h=7 m=7
